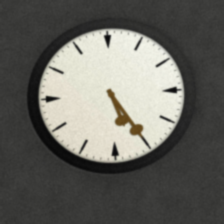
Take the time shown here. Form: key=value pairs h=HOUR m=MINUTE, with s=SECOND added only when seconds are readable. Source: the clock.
h=5 m=25
